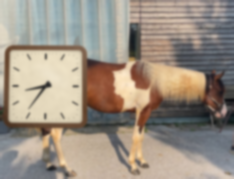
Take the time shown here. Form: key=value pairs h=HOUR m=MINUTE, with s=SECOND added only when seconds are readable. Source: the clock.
h=8 m=36
